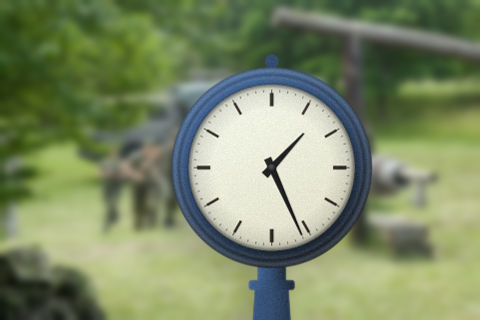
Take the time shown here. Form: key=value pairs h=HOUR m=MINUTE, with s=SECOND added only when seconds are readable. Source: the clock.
h=1 m=26
